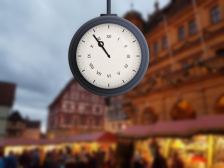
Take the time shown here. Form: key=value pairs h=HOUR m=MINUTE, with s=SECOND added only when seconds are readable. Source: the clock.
h=10 m=54
